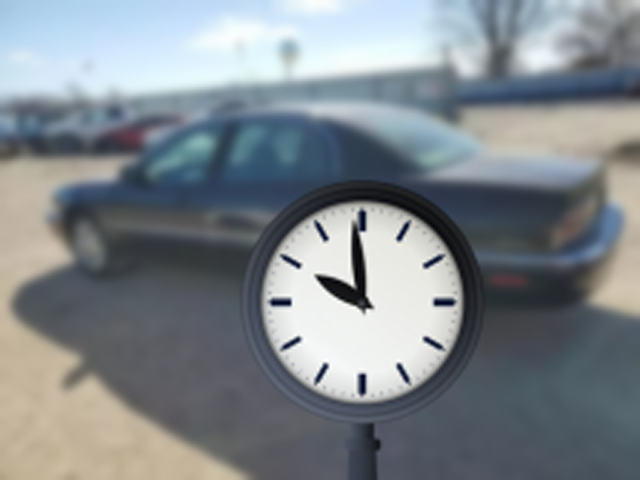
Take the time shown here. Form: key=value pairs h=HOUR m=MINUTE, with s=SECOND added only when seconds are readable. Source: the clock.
h=9 m=59
